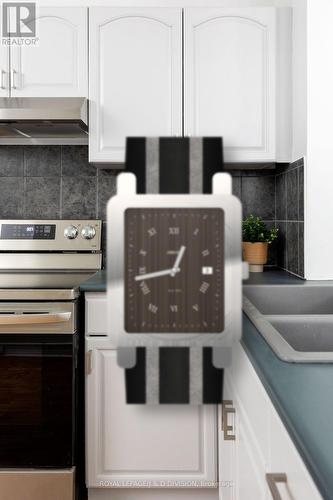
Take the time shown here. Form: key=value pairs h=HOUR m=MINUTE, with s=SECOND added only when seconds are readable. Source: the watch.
h=12 m=43
